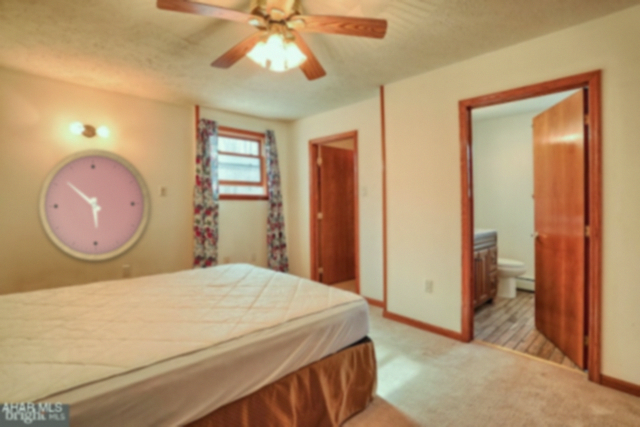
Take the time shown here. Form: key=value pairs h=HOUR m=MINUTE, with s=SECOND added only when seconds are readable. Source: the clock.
h=5 m=52
